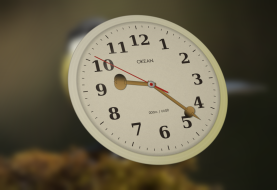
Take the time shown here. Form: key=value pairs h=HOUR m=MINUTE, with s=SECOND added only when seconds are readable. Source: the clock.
h=9 m=22 s=51
